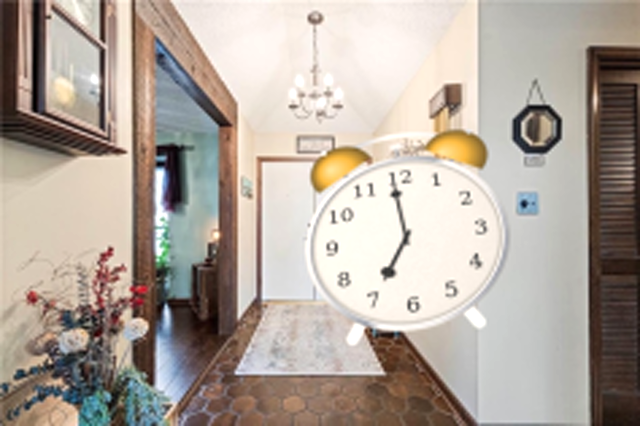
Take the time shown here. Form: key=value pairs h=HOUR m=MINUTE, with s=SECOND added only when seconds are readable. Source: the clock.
h=6 m=59
